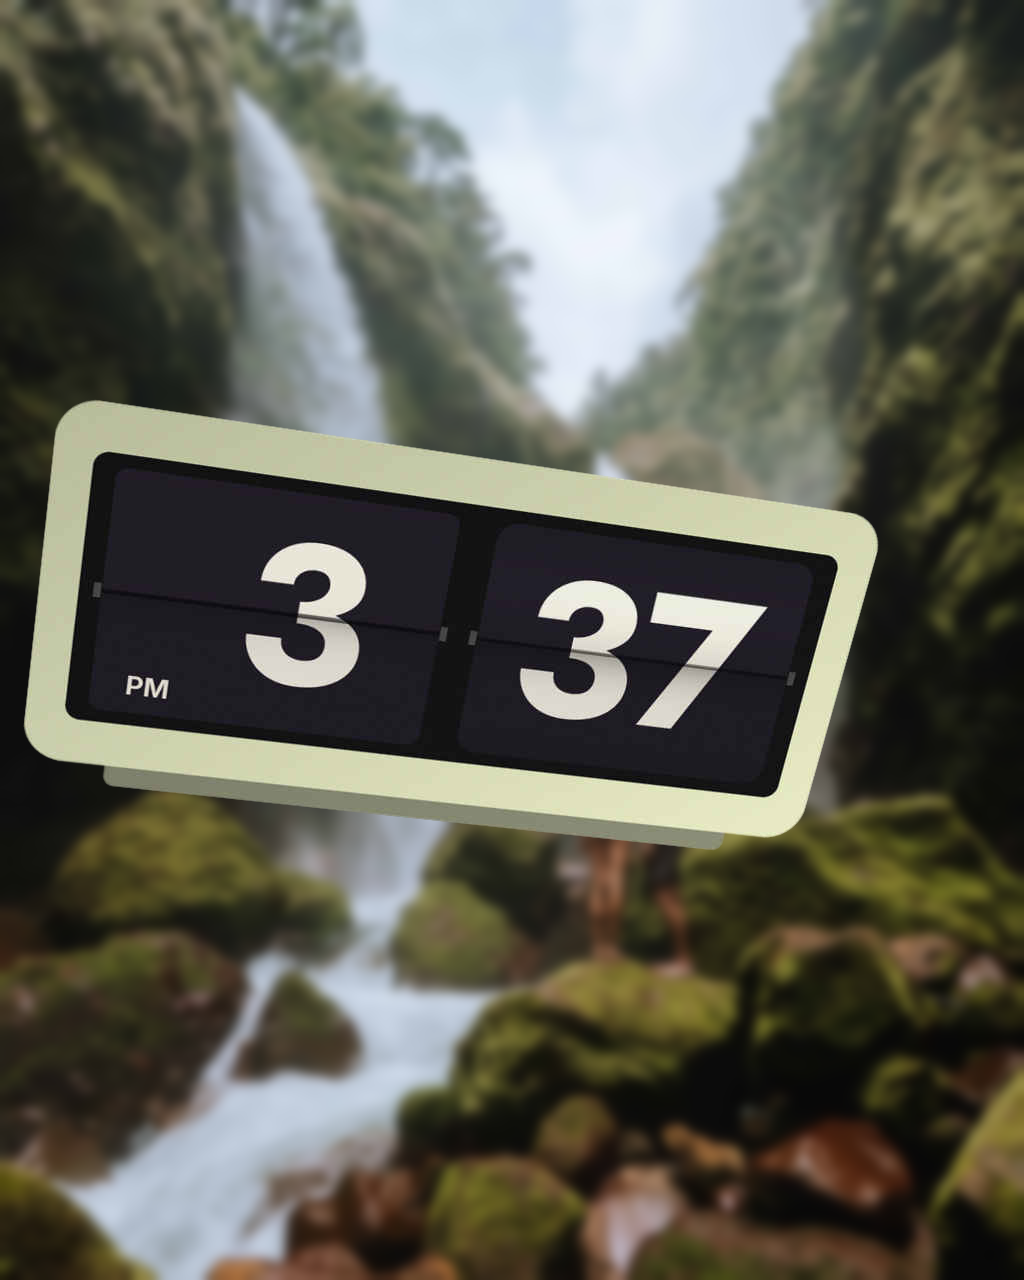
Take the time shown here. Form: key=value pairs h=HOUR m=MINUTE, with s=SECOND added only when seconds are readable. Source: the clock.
h=3 m=37
